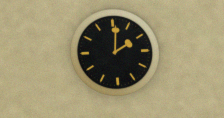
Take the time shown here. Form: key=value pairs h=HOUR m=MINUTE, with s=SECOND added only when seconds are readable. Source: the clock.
h=2 m=1
